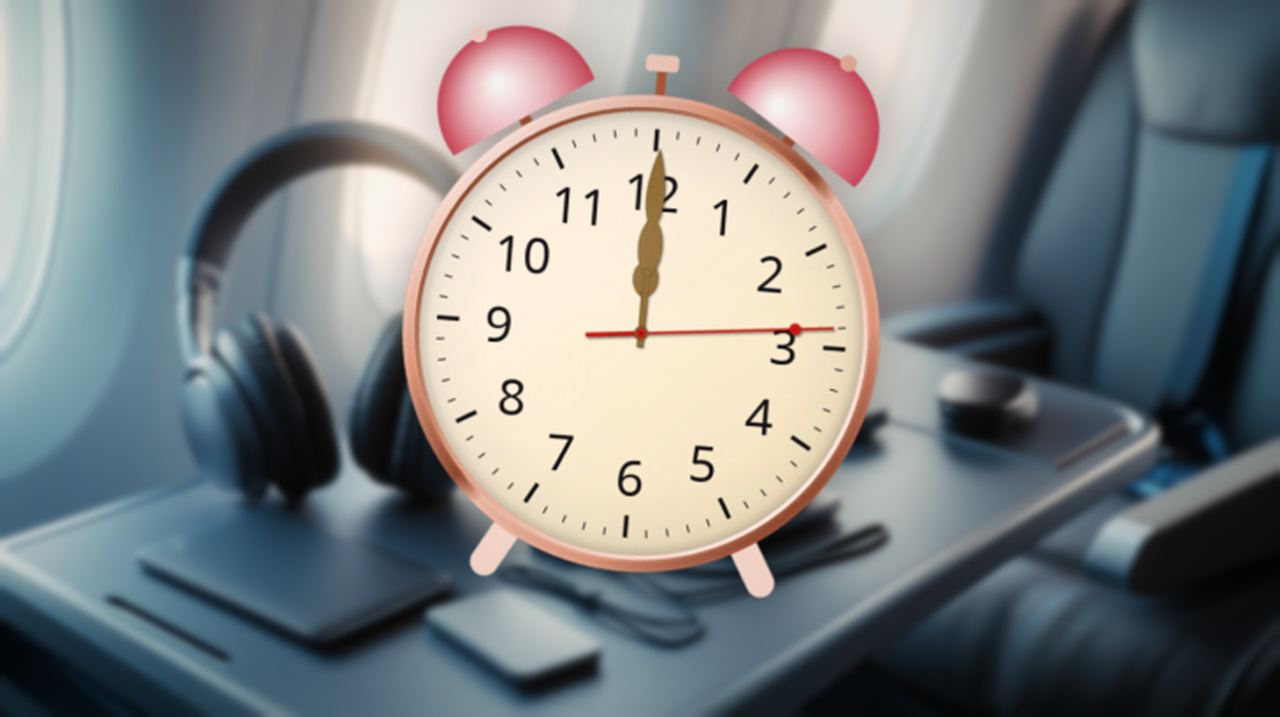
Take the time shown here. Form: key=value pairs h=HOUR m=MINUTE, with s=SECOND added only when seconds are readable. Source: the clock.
h=12 m=0 s=14
